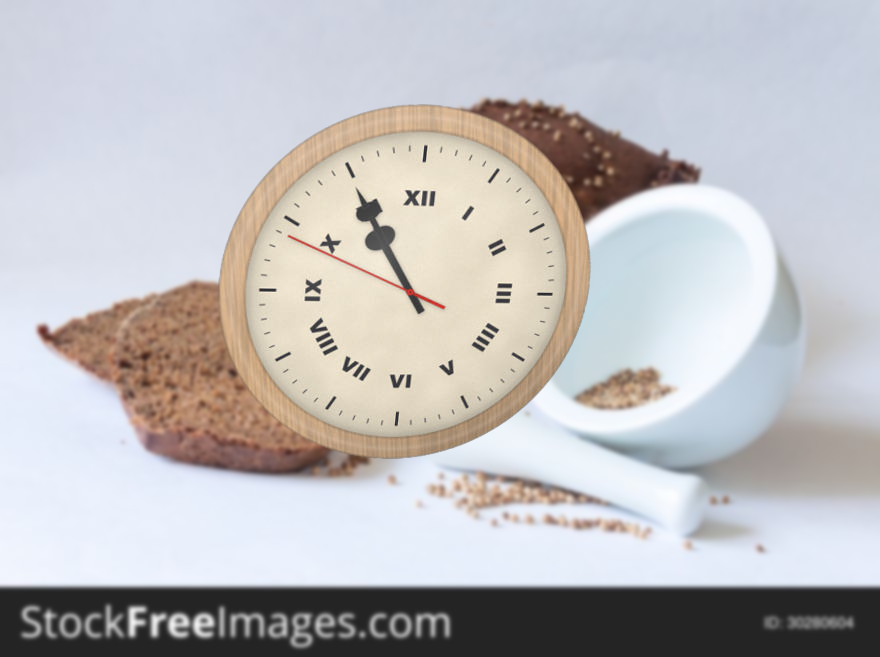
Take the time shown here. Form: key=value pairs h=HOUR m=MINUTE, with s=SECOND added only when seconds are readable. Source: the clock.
h=10 m=54 s=49
